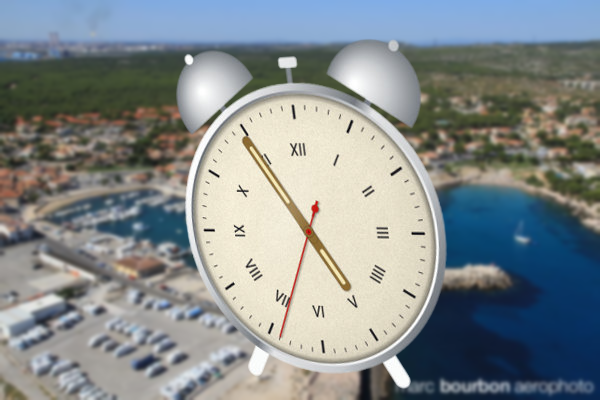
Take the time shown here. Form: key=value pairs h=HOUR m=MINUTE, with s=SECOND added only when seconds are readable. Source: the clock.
h=4 m=54 s=34
